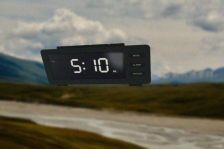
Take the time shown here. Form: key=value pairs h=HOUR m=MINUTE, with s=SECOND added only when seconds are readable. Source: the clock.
h=5 m=10
